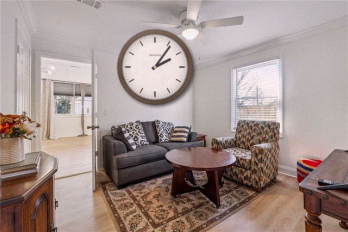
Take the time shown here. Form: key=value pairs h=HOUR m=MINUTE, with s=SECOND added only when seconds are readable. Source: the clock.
h=2 m=6
